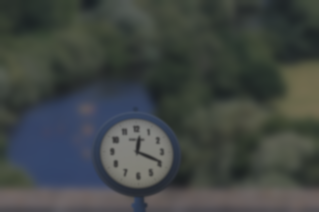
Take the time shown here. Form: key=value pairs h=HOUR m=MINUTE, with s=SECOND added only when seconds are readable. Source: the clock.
h=12 m=19
